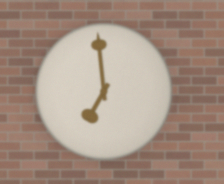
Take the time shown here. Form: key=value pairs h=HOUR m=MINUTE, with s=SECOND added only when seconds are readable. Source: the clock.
h=6 m=59
